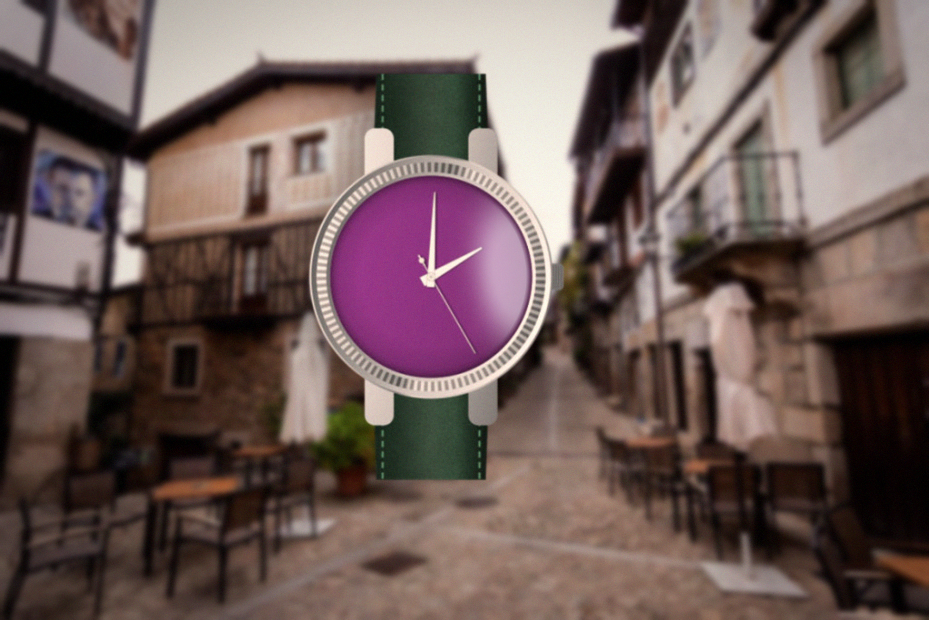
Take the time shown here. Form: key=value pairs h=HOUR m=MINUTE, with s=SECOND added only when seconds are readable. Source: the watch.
h=2 m=0 s=25
